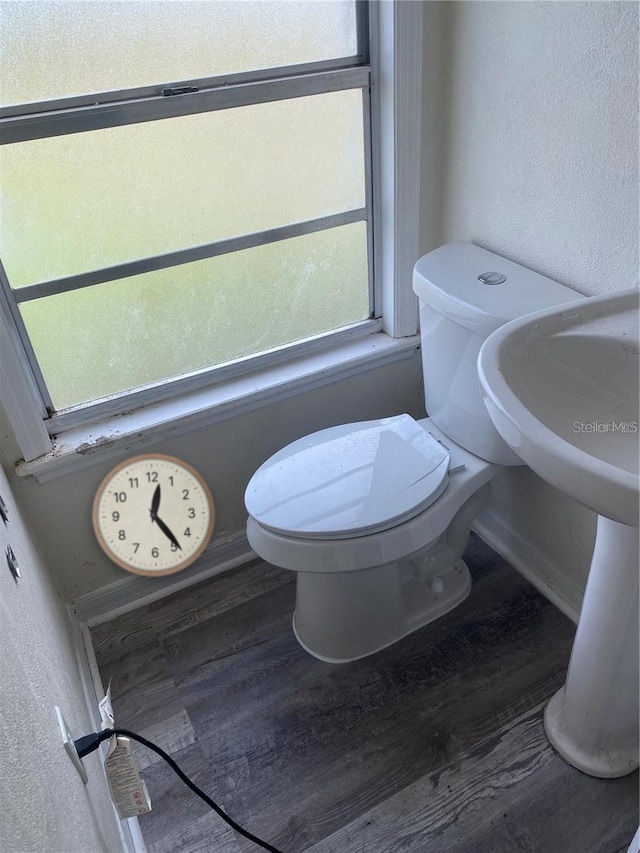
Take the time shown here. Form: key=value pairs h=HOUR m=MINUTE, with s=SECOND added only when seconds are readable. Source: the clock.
h=12 m=24
